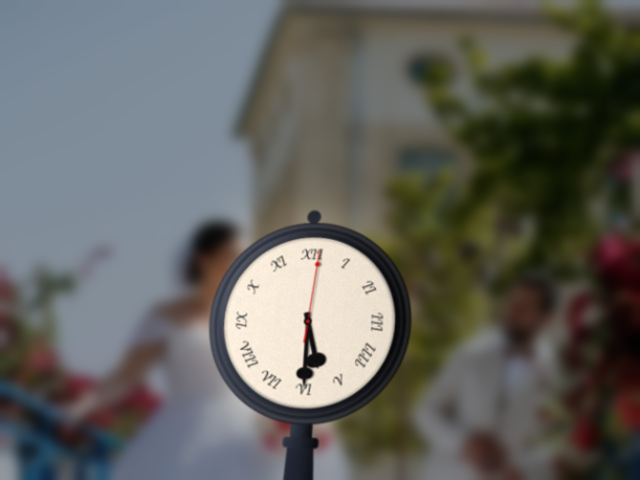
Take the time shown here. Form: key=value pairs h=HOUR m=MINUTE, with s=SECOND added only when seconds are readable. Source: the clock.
h=5 m=30 s=1
